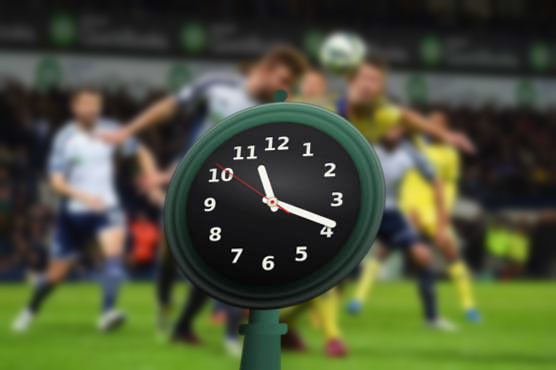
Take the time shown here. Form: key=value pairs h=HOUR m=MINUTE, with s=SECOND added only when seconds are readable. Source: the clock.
h=11 m=18 s=51
